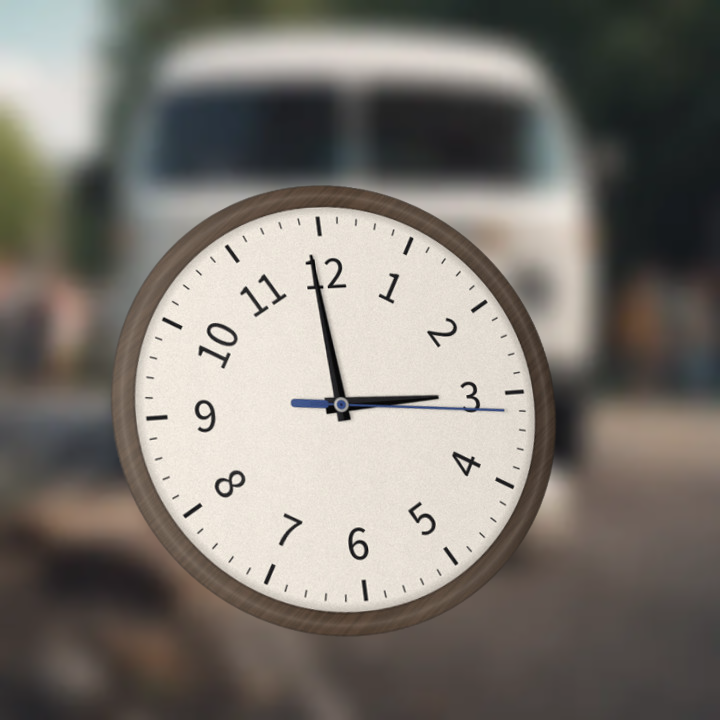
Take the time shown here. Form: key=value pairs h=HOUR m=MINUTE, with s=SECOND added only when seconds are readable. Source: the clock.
h=2 m=59 s=16
